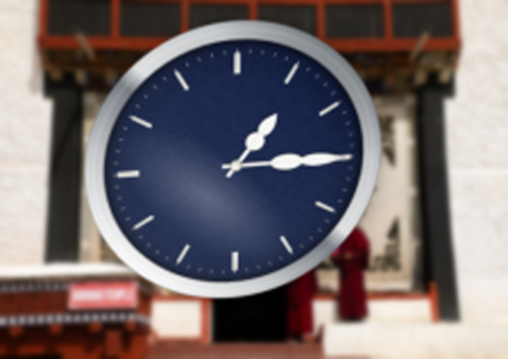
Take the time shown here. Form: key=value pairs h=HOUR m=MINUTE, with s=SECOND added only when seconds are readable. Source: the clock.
h=1 m=15
